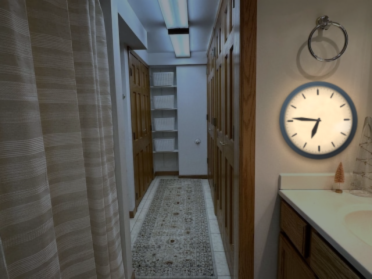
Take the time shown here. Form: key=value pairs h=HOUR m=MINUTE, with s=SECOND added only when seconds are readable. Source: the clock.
h=6 m=46
